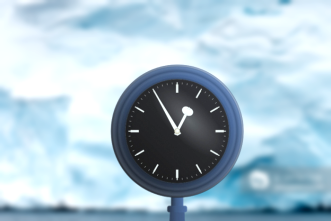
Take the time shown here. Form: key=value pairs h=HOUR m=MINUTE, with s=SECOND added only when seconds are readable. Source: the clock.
h=12 m=55
